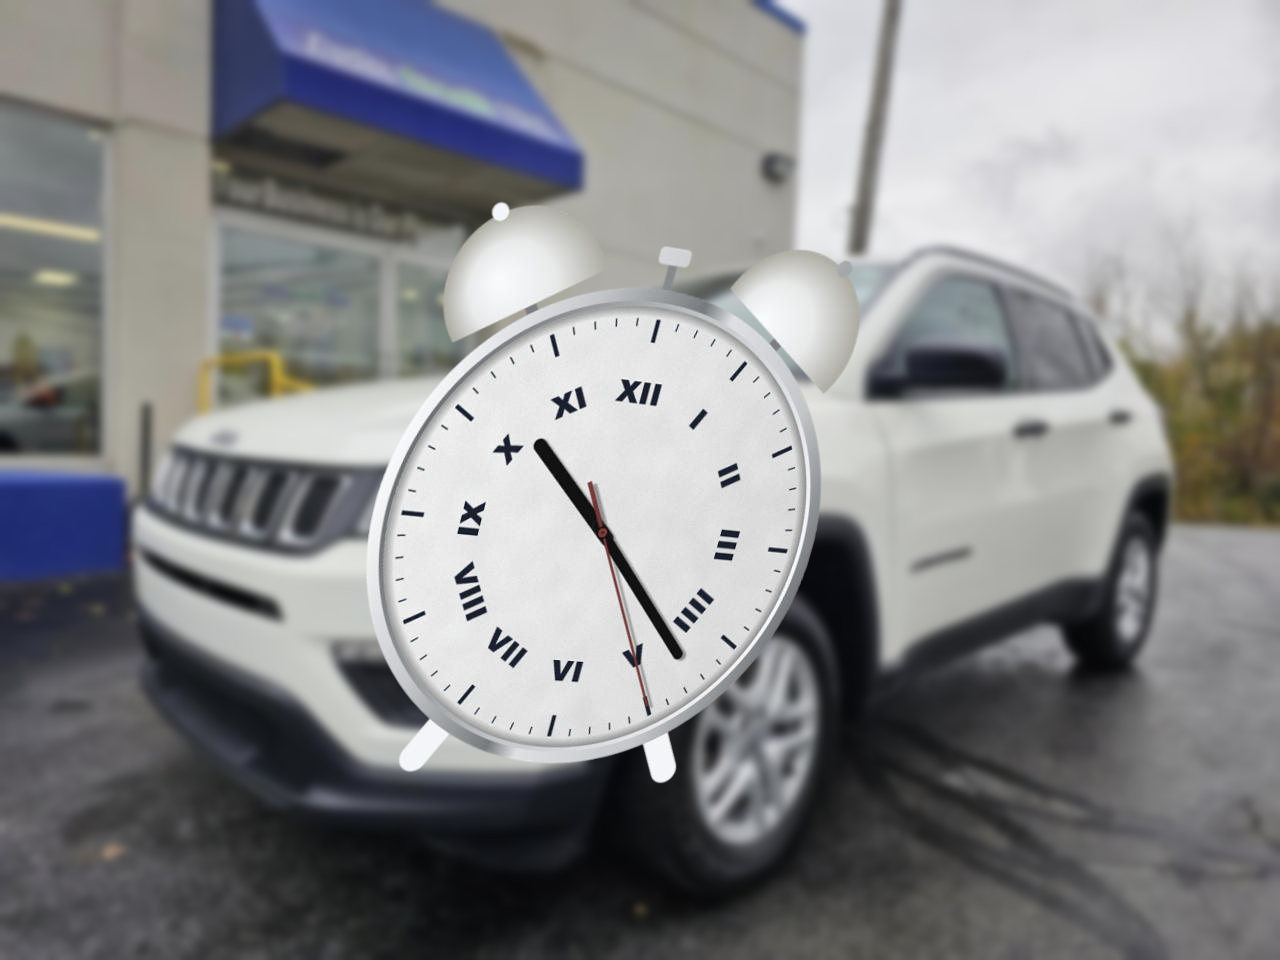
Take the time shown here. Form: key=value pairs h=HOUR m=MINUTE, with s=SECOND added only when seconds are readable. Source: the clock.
h=10 m=22 s=25
